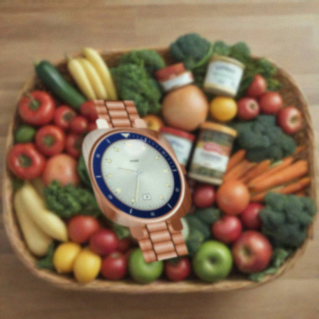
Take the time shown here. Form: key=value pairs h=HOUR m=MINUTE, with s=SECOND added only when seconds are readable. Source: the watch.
h=9 m=34
